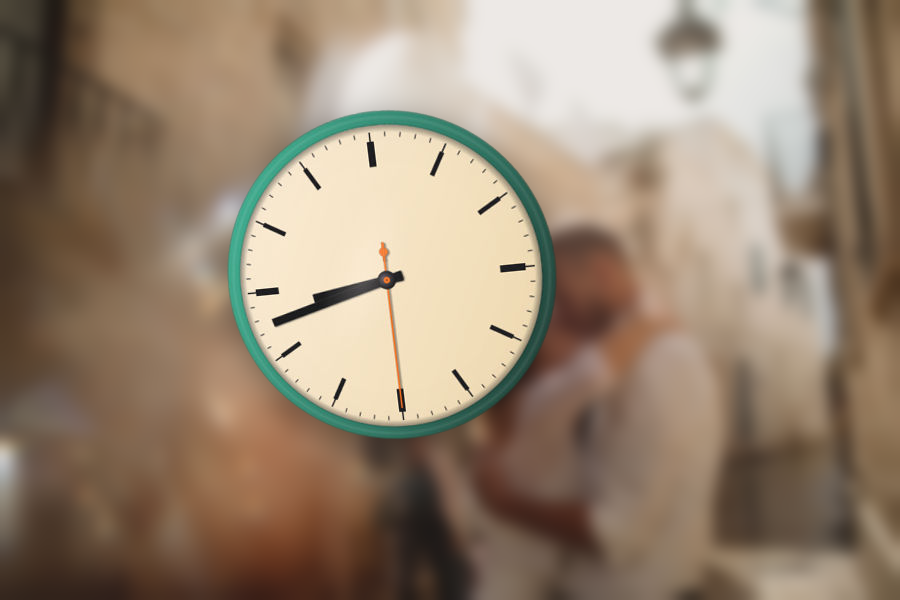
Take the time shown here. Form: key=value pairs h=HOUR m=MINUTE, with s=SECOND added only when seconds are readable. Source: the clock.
h=8 m=42 s=30
